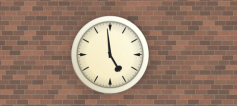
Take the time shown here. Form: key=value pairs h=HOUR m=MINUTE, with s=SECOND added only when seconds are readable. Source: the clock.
h=4 m=59
